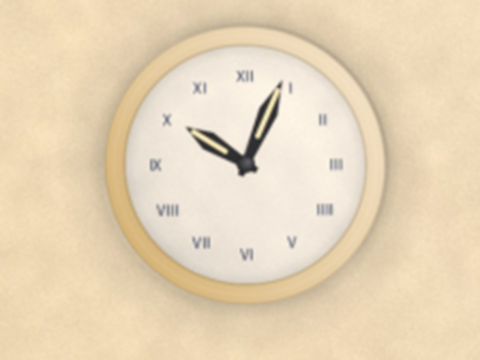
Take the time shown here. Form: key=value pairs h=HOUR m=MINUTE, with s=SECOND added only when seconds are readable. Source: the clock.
h=10 m=4
